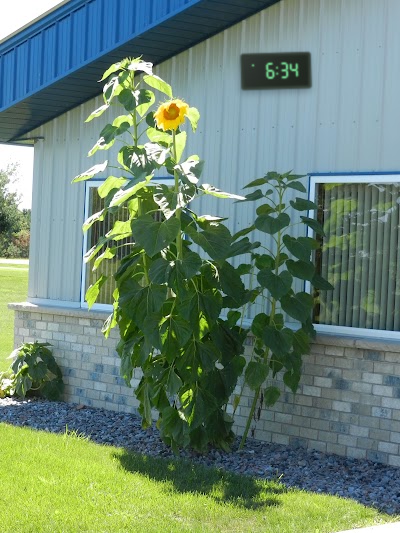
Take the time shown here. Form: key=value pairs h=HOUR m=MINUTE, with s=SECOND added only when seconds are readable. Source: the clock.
h=6 m=34
